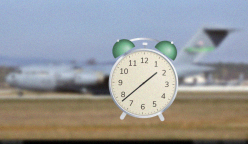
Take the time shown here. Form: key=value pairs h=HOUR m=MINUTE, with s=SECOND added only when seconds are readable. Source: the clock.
h=1 m=38
